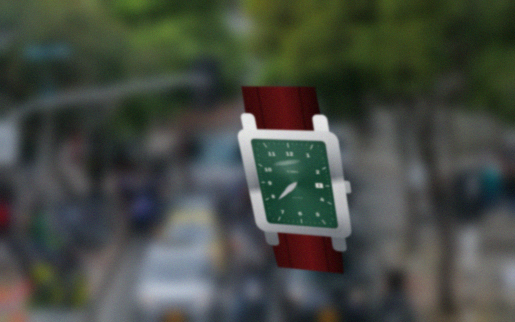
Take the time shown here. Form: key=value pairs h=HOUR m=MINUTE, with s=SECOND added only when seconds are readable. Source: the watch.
h=7 m=38
